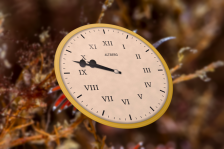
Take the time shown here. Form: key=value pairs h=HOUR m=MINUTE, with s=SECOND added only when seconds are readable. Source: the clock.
h=9 m=48
